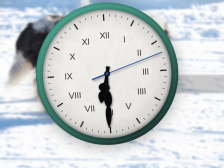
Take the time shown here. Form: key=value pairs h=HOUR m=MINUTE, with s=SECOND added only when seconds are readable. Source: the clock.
h=6 m=30 s=12
